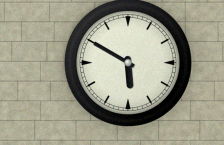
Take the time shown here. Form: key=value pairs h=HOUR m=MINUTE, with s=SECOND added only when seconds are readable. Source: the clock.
h=5 m=50
